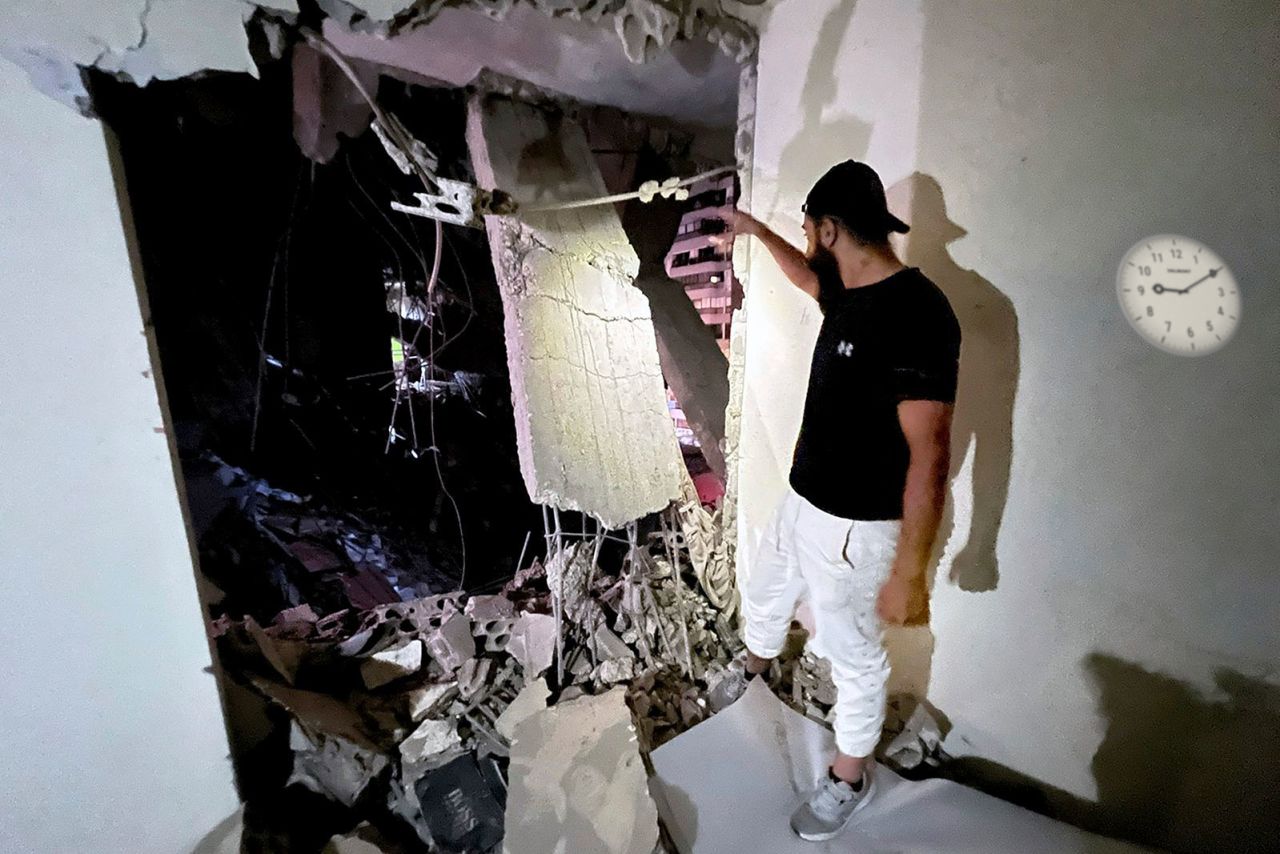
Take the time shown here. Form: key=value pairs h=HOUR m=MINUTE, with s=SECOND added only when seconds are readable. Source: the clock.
h=9 m=10
